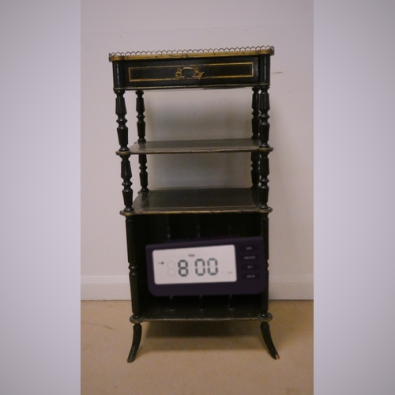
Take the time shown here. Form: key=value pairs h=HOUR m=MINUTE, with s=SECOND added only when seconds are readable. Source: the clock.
h=8 m=0
